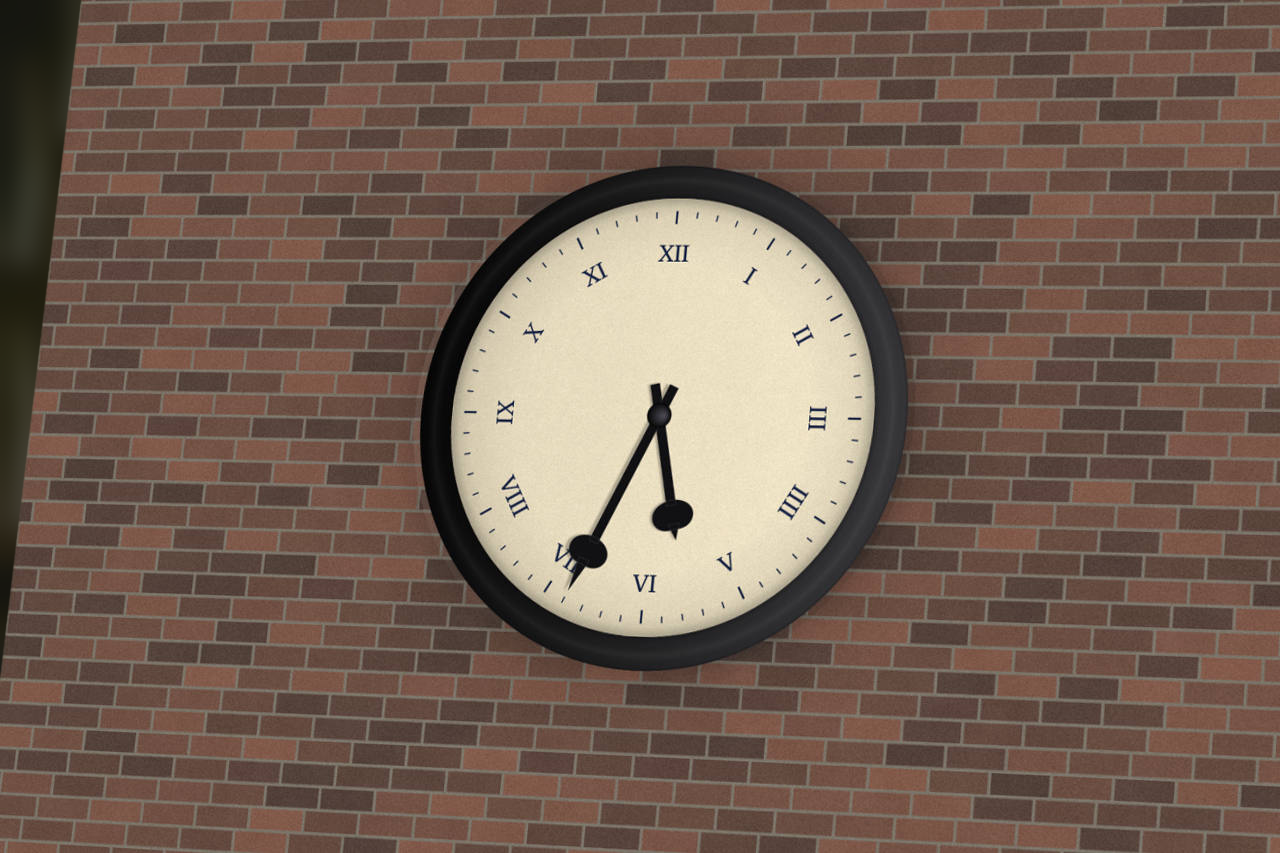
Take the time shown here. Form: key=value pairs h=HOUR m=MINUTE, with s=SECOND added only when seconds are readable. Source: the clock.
h=5 m=34
